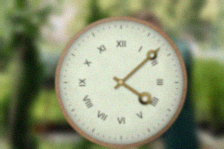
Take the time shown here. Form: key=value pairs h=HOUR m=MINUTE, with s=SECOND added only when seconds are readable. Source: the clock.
h=4 m=8
